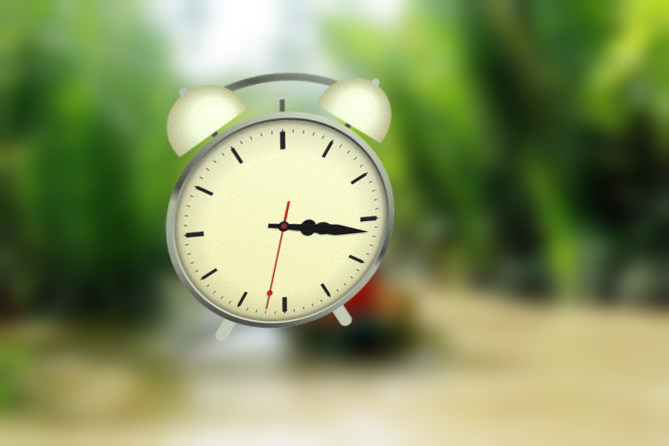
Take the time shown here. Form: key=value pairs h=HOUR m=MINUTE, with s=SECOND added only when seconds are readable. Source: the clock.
h=3 m=16 s=32
